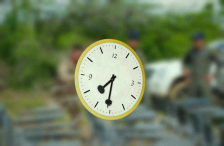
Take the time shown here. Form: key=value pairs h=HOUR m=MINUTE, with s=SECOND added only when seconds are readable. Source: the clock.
h=7 m=31
